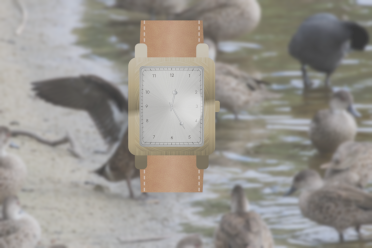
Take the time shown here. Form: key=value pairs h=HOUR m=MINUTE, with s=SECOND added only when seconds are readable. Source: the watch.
h=12 m=25
